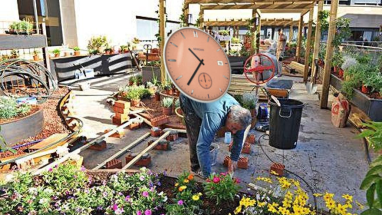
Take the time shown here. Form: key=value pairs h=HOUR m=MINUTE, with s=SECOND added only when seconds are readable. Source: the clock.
h=10 m=37
